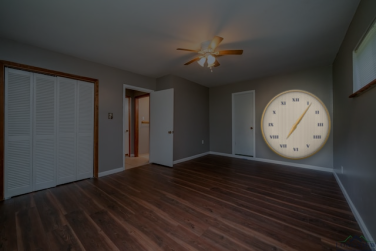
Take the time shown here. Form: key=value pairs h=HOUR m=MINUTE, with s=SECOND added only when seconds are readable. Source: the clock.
h=7 m=6
